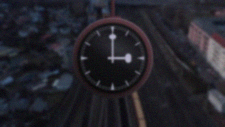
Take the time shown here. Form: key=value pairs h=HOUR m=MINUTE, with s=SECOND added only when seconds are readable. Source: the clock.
h=3 m=0
